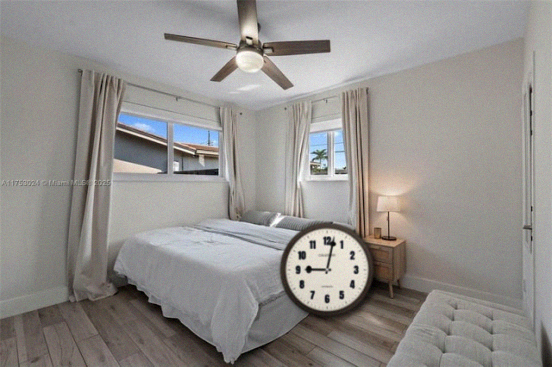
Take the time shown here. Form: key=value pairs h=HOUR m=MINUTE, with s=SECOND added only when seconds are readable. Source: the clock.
h=9 m=2
